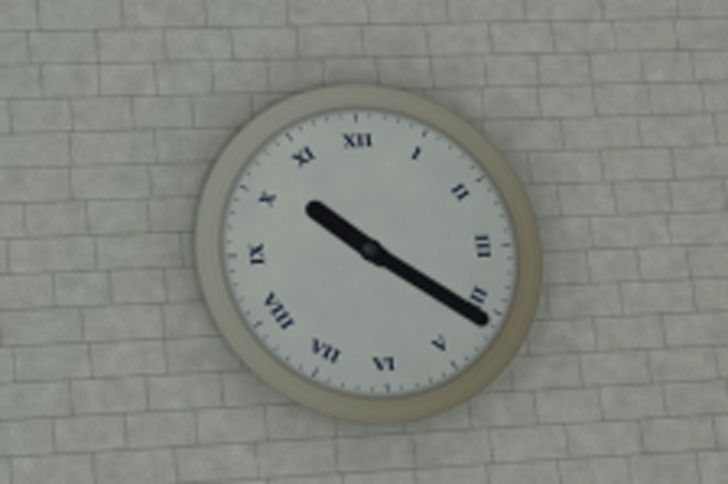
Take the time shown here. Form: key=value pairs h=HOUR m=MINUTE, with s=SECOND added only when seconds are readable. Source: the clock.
h=10 m=21
